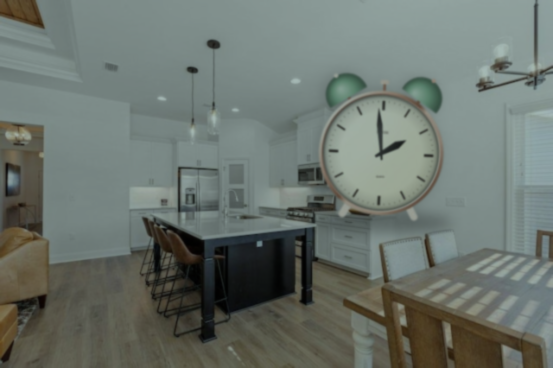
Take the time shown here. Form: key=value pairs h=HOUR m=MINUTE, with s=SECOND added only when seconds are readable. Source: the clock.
h=1 m=59
